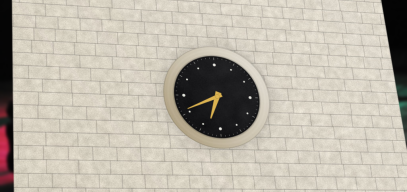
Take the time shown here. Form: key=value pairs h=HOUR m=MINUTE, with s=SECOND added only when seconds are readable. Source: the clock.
h=6 m=41
